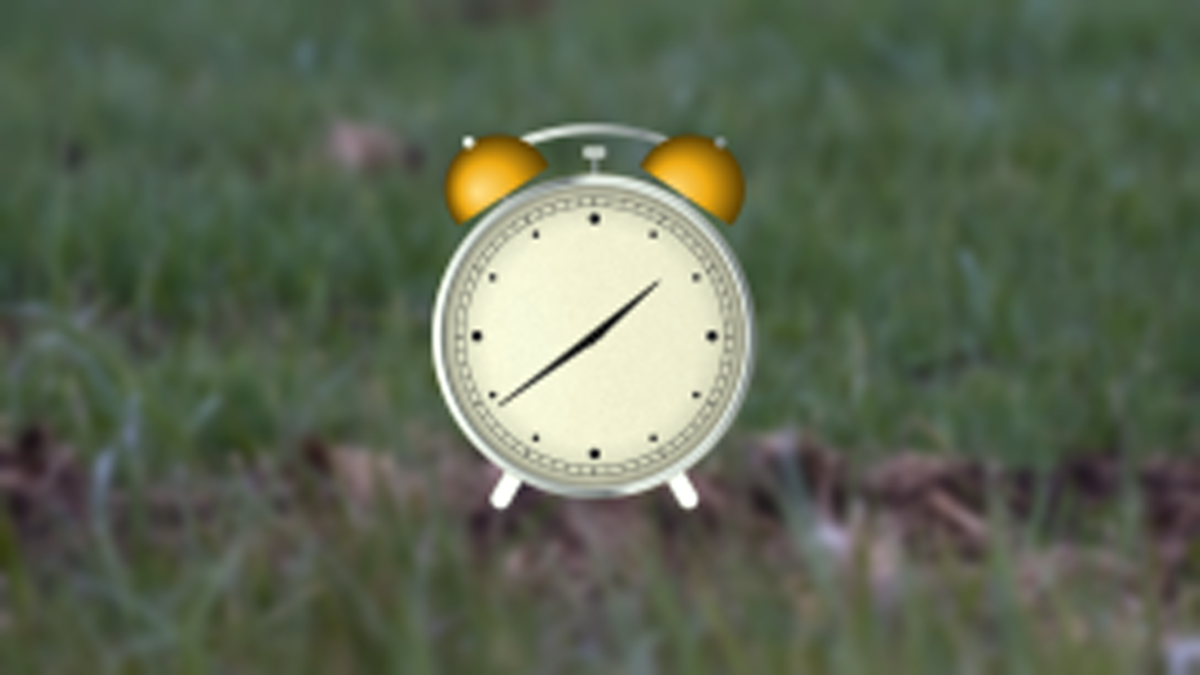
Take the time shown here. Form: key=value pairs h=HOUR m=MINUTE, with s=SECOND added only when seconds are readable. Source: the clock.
h=1 m=39
